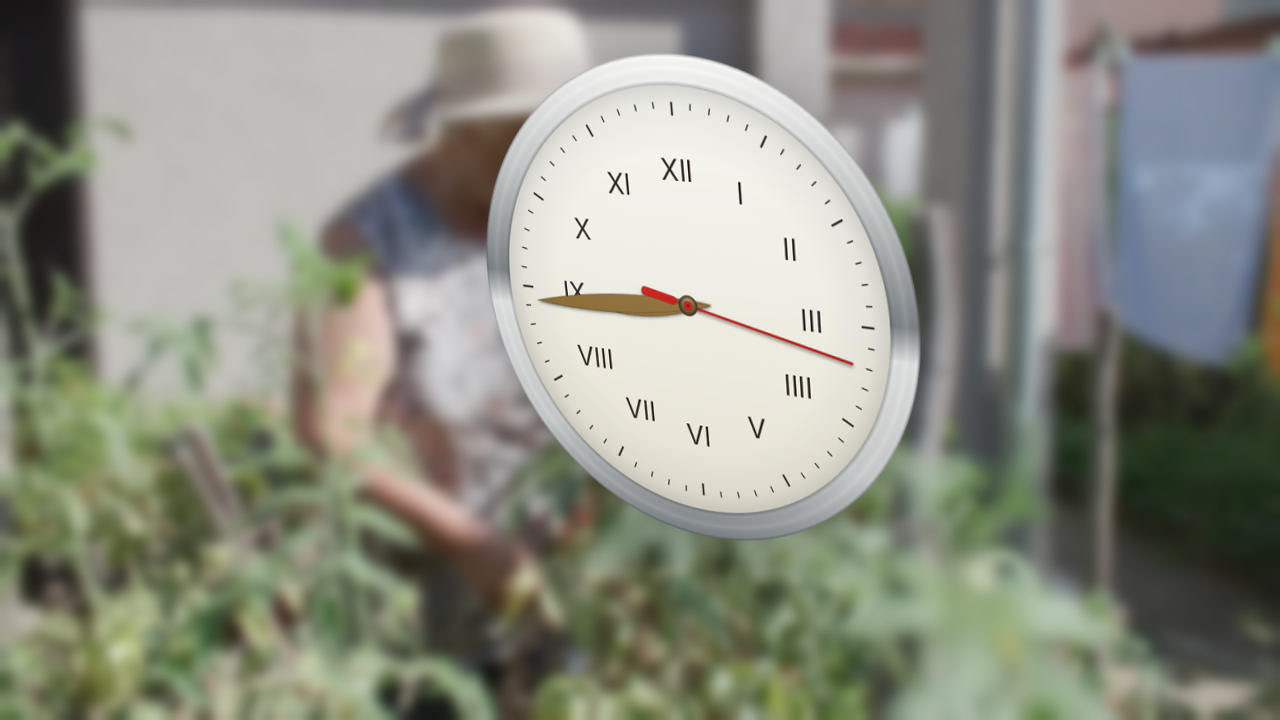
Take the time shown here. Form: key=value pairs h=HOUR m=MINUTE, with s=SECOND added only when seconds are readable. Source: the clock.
h=8 m=44 s=17
